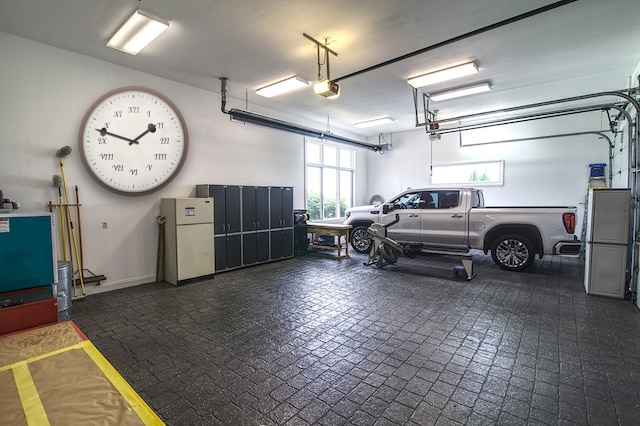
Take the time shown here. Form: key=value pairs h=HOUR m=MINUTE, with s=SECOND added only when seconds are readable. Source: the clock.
h=1 m=48
